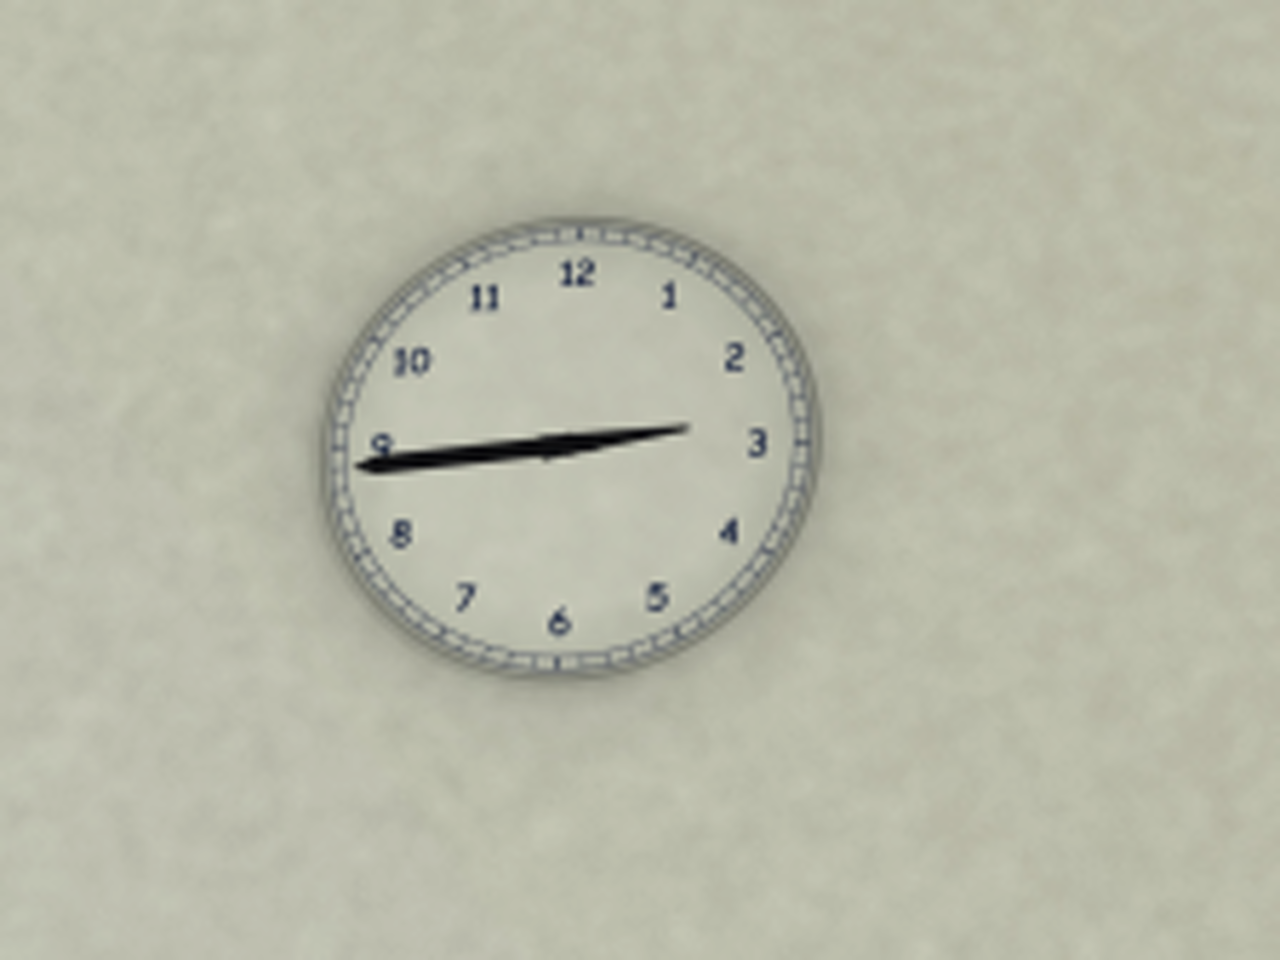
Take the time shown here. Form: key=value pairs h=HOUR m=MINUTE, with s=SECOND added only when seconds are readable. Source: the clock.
h=2 m=44
